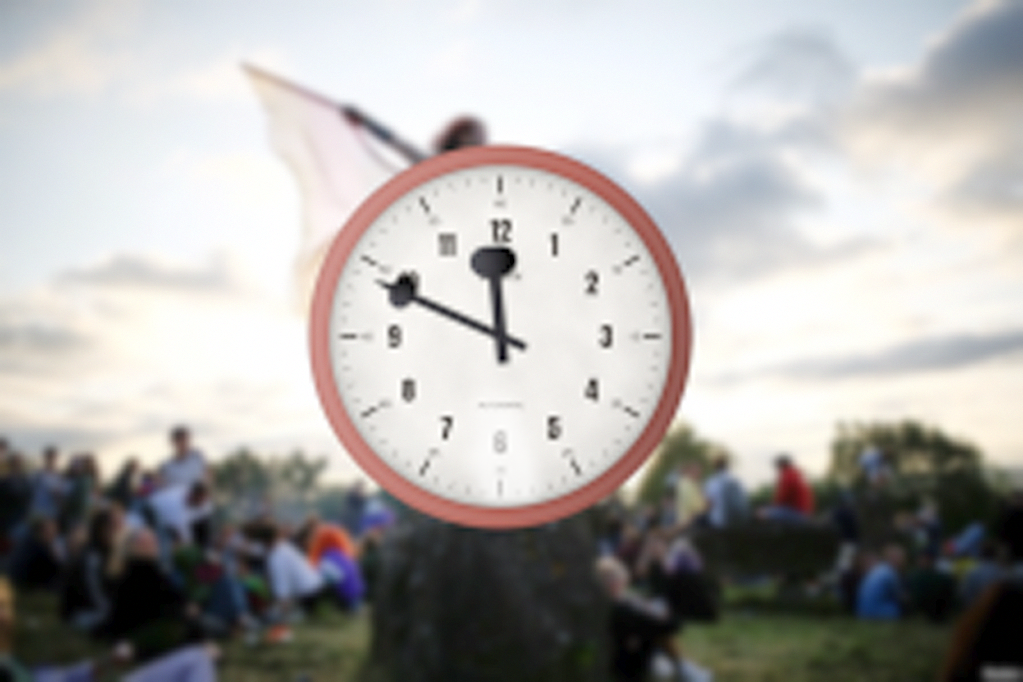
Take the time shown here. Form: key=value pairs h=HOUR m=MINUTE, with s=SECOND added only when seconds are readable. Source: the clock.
h=11 m=49
